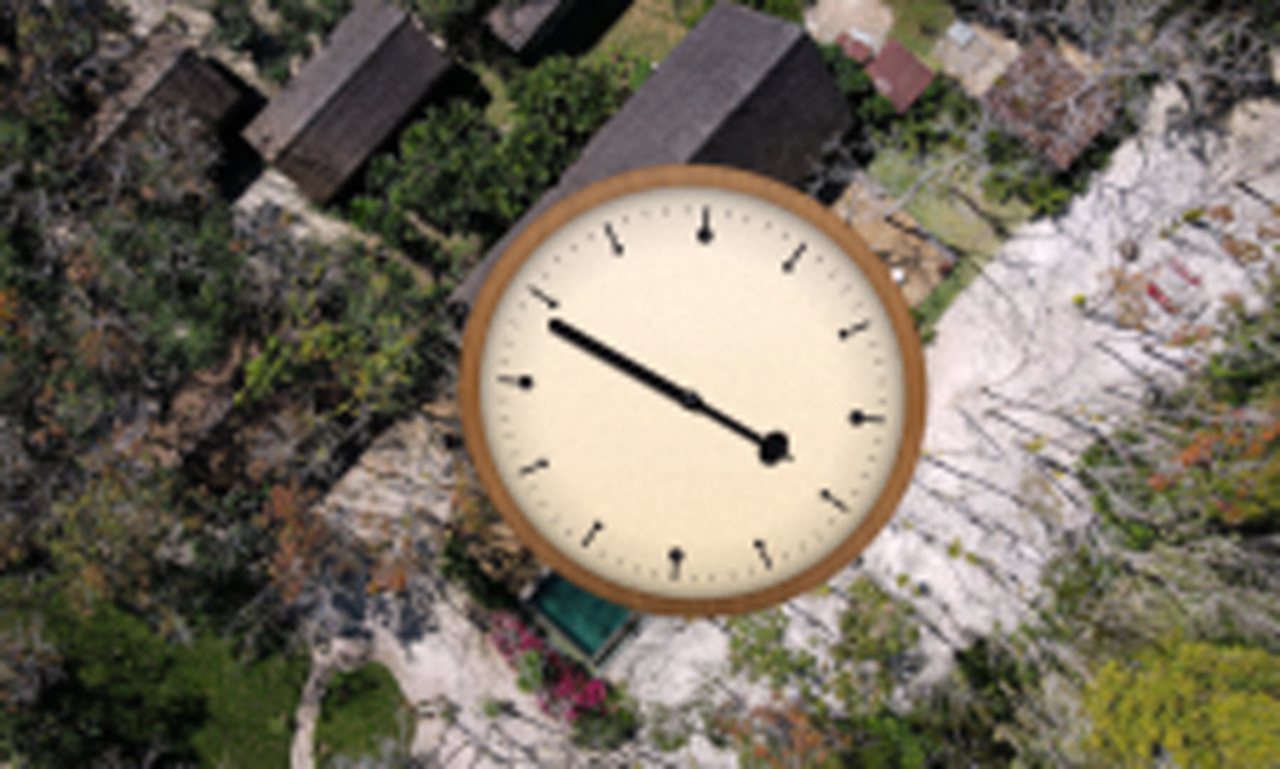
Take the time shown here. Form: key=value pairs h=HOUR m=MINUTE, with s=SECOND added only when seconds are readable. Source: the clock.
h=3 m=49
